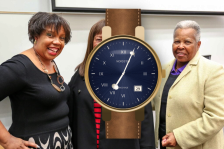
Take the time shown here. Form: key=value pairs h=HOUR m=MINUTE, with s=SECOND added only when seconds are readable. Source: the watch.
h=7 m=4
